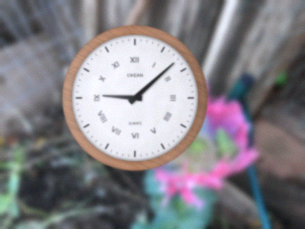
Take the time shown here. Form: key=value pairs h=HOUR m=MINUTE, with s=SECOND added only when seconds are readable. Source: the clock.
h=9 m=8
